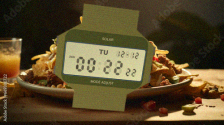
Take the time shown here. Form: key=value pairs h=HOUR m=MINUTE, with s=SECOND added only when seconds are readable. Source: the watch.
h=0 m=22 s=22
